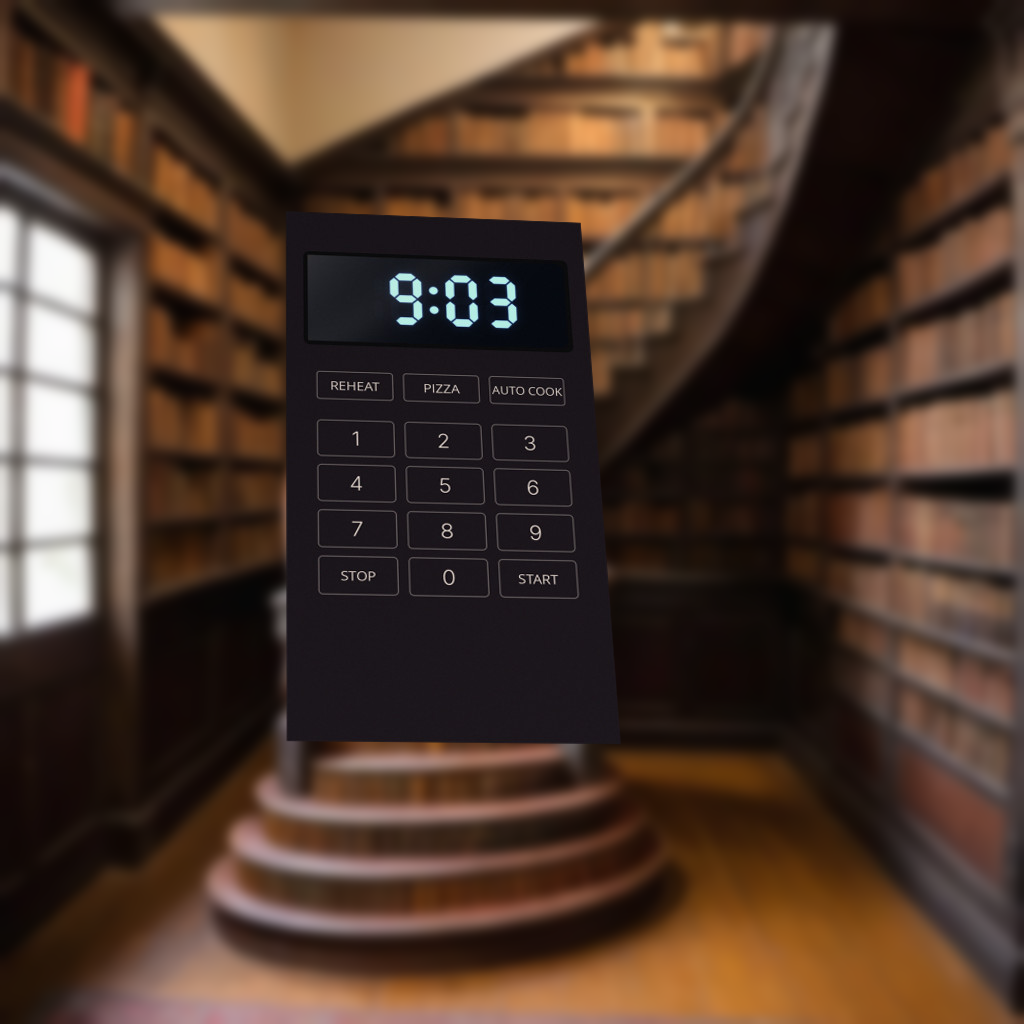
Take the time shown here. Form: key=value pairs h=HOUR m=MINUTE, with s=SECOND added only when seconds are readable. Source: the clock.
h=9 m=3
